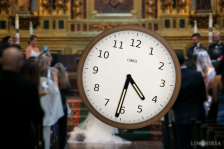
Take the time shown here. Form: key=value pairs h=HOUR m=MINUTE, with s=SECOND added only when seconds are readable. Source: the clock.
h=4 m=31
